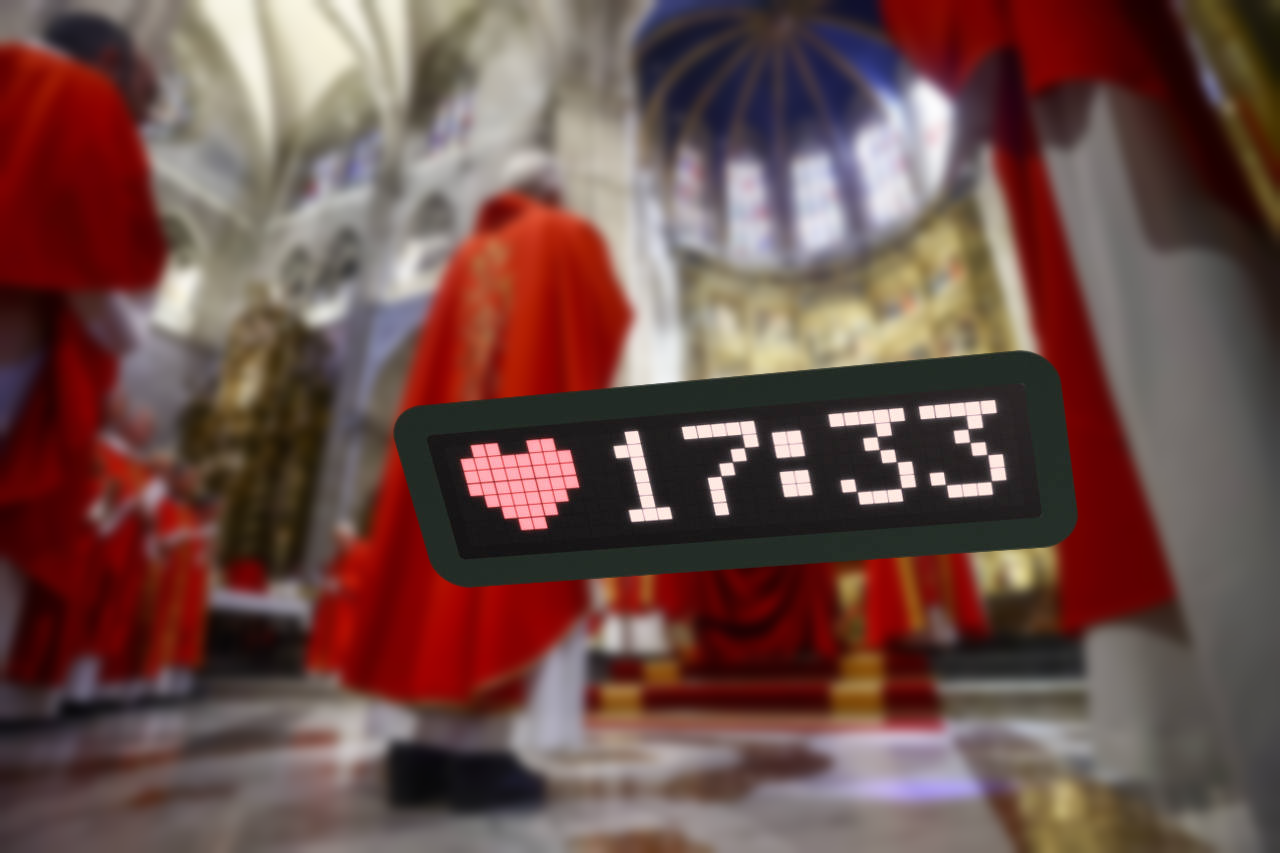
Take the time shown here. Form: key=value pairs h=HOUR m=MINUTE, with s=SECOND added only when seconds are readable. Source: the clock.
h=17 m=33
